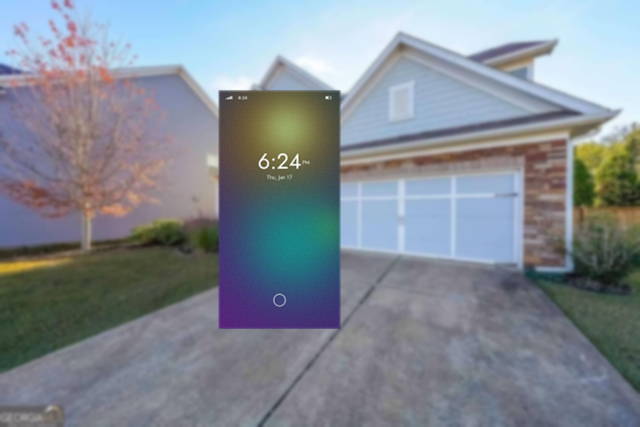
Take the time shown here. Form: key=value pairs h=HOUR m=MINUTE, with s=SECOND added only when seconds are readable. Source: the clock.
h=6 m=24
